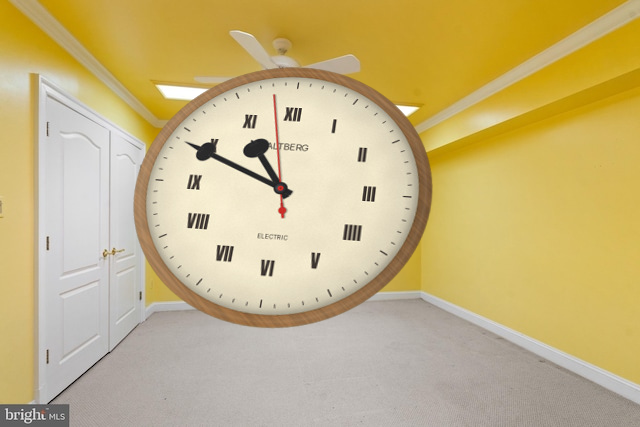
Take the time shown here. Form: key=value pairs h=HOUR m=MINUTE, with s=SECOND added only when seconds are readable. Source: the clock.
h=10 m=48 s=58
